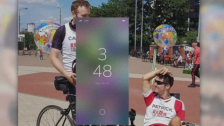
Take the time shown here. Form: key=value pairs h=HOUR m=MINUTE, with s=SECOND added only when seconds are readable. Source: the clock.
h=3 m=48
